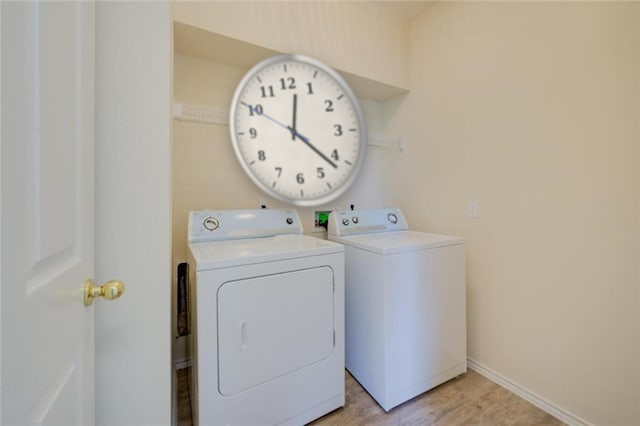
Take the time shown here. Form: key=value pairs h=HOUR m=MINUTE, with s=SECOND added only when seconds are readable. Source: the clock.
h=12 m=21 s=50
